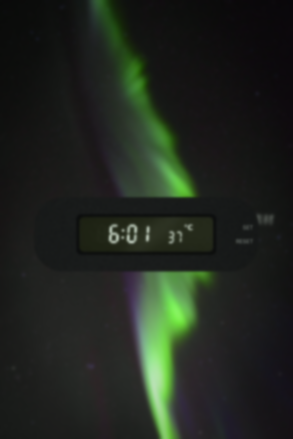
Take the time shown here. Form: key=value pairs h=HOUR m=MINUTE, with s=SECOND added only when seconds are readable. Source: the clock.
h=6 m=1
